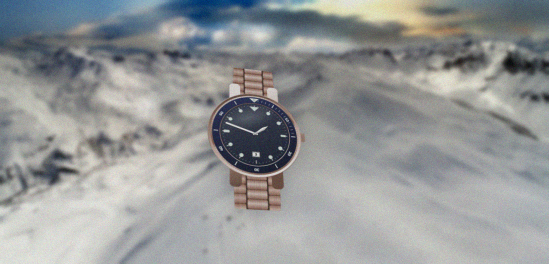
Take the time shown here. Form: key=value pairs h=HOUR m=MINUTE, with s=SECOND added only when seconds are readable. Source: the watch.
h=1 m=48
